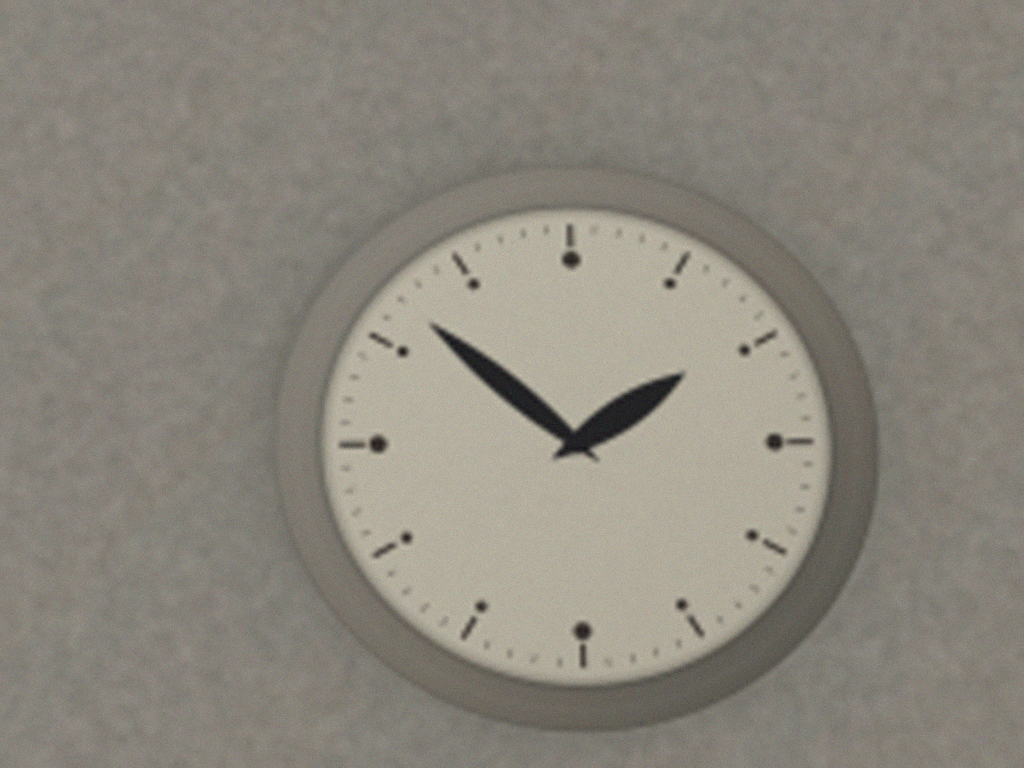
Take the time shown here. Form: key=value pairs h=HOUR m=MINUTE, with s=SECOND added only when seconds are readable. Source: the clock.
h=1 m=52
